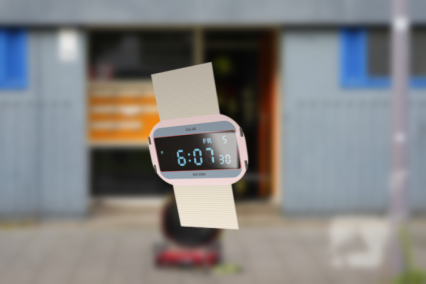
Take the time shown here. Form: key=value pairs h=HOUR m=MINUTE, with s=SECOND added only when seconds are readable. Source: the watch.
h=6 m=7 s=30
